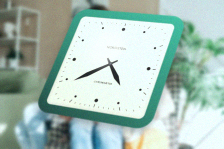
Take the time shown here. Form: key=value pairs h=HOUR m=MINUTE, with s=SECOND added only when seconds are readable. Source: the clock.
h=4 m=39
